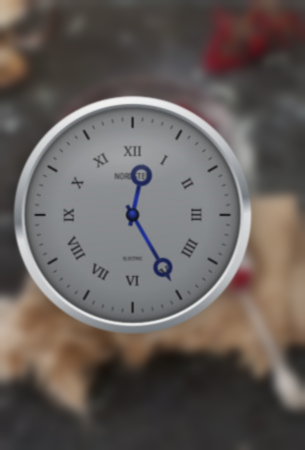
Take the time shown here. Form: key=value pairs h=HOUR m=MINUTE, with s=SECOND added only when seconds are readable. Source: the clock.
h=12 m=25
